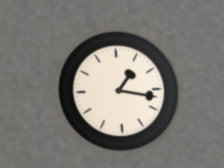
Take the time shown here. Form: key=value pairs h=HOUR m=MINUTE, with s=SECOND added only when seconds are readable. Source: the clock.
h=1 m=17
